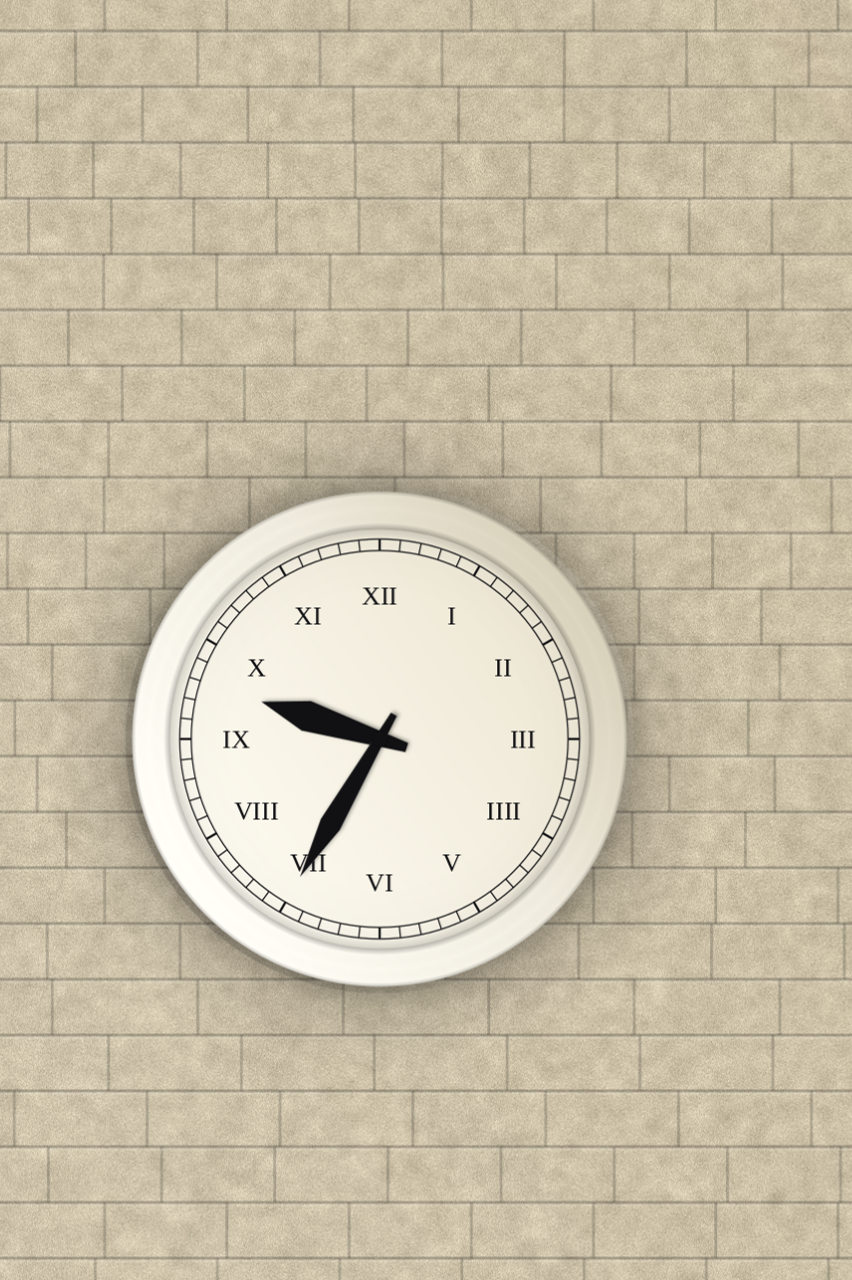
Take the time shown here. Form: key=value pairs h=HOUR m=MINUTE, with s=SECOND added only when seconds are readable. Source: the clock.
h=9 m=35
